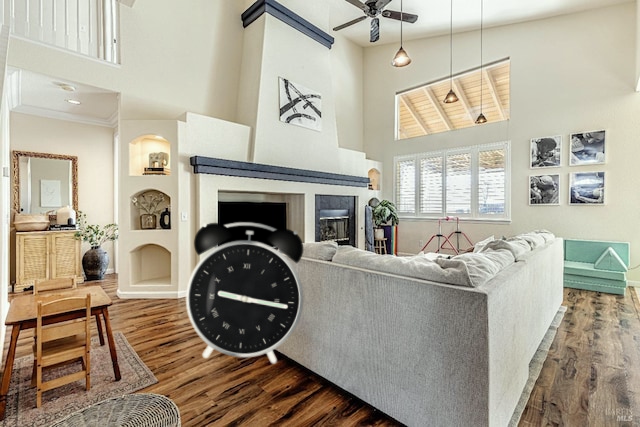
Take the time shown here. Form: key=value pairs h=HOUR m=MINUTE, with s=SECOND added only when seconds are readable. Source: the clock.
h=9 m=16
